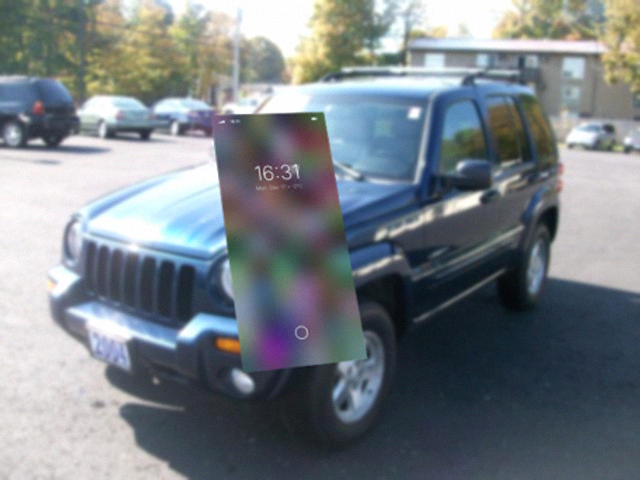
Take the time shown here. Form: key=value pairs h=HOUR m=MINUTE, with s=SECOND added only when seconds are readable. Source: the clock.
h=16 m=31
